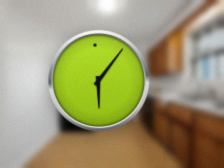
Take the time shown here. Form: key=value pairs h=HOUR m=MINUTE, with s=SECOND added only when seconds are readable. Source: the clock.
h=6 m=7
